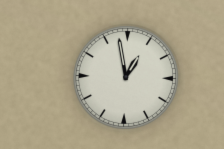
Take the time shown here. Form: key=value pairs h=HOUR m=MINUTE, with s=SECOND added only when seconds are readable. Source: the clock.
h=12 m=58
